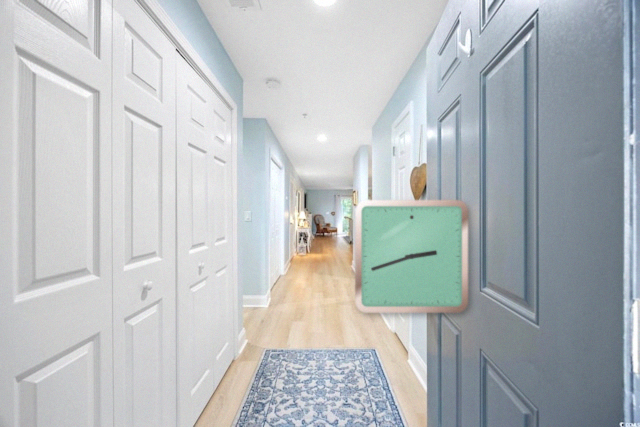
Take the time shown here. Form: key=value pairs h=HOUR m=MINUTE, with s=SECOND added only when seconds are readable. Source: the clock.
h=2 m=42
